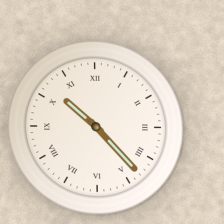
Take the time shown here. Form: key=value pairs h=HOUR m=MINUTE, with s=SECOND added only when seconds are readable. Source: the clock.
h=10 m=23
